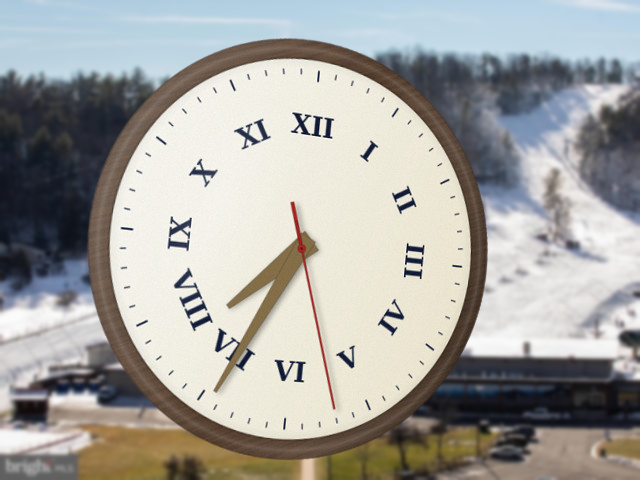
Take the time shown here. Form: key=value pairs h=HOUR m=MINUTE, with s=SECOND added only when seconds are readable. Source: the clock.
h=7 m=34 s=27
